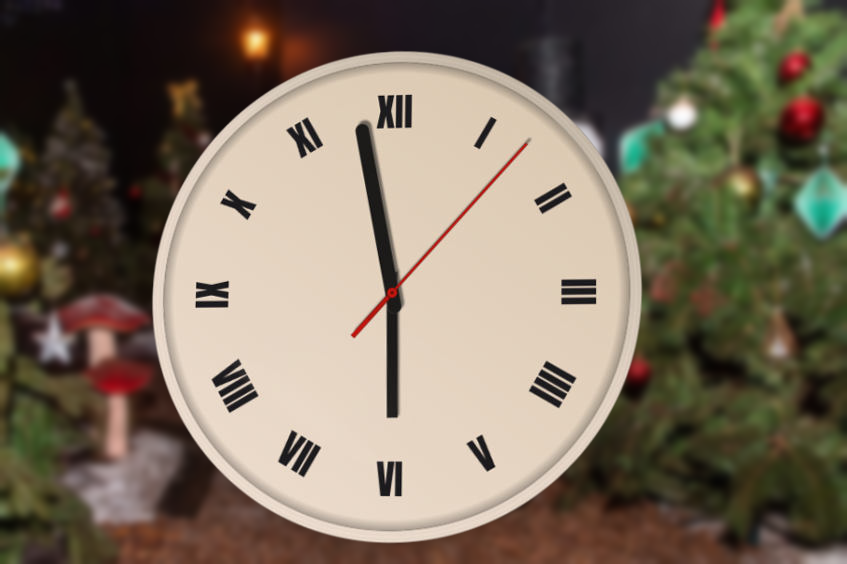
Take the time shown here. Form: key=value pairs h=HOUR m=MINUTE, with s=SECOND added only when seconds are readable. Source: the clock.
h=5 m=58 s=7
